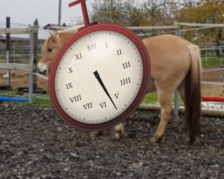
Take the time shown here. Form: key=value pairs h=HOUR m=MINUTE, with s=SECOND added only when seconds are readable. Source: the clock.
h=5 m=27
